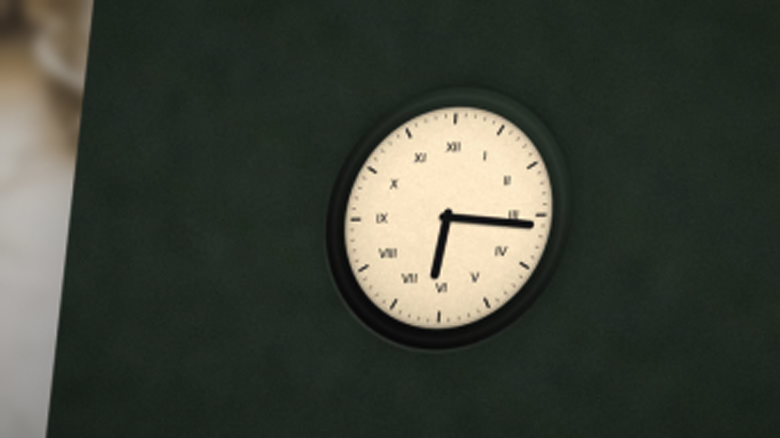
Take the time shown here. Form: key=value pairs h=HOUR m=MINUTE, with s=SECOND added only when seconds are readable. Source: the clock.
h=6 m=16
